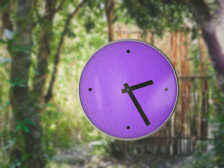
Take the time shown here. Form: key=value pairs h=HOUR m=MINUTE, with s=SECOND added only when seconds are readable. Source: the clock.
h=2 m=25
